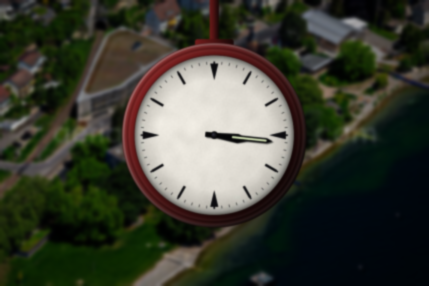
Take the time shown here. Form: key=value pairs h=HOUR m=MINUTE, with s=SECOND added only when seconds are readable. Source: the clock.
h=3 m=16
